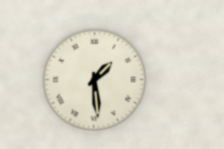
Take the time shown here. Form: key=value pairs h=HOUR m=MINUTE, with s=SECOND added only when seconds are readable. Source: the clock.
h=1 m=29
